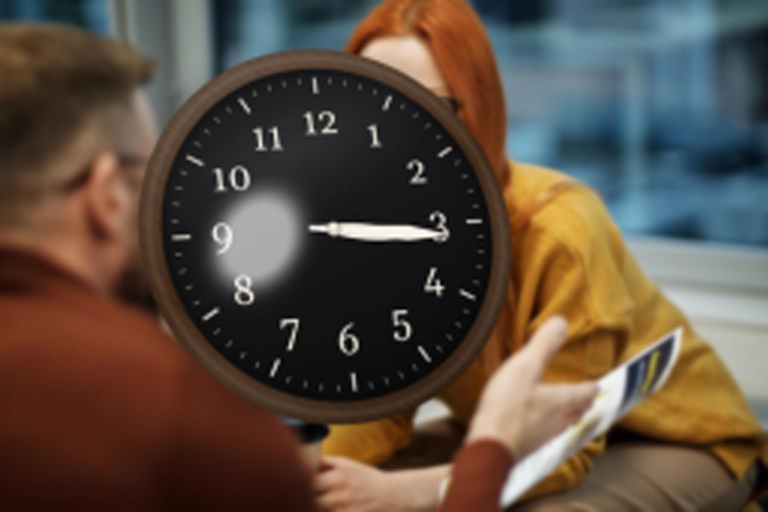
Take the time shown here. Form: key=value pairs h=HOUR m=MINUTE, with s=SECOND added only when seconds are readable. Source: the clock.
h=3 m=16
